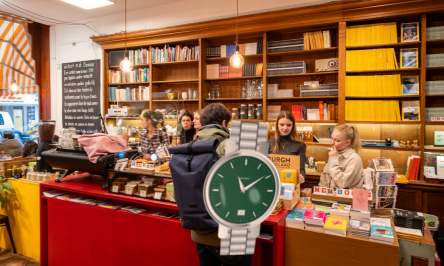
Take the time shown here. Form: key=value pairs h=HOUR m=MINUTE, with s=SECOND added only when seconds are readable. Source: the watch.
h=11 m=9
